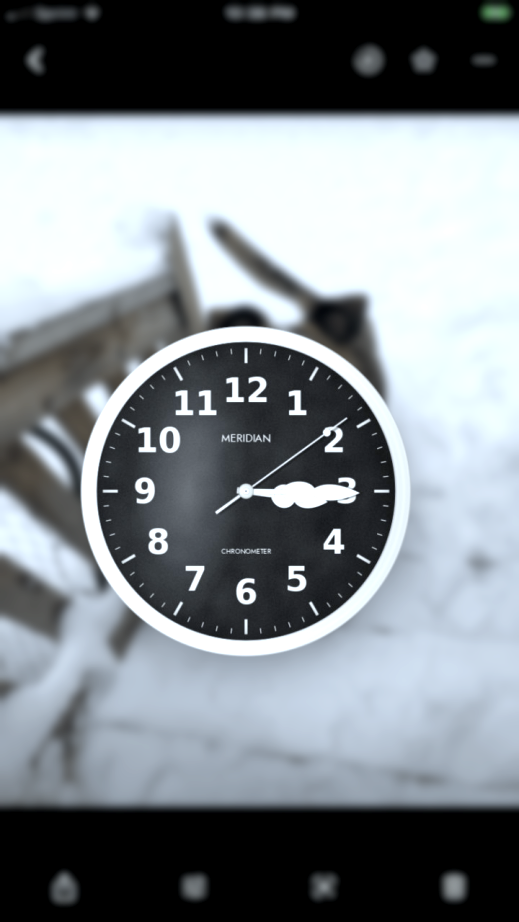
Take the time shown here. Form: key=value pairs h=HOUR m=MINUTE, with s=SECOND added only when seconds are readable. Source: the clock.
h=3 m=15 s=9
